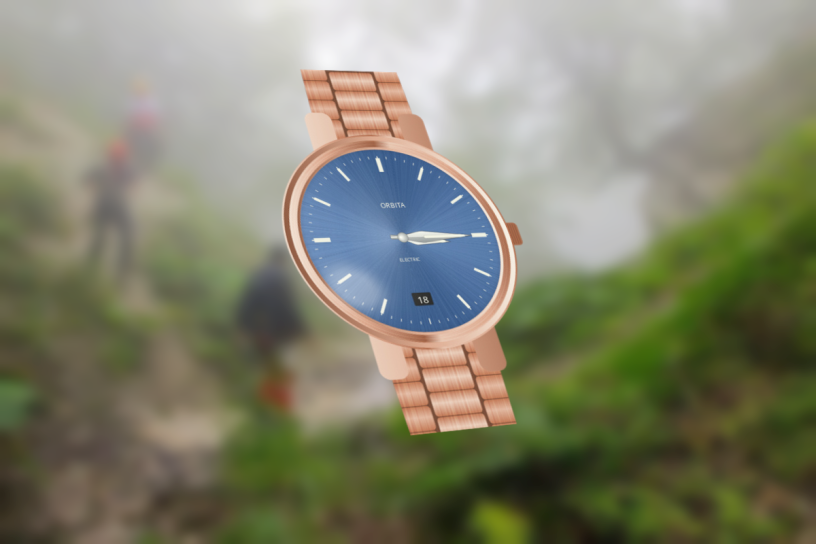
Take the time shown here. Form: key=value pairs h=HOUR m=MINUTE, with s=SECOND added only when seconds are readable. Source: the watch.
h=3 m=15
